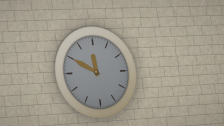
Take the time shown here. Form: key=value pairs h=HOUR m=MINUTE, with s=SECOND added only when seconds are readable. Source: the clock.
h=11 m=50
